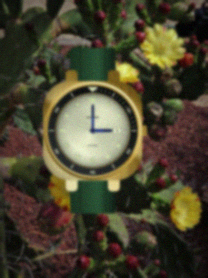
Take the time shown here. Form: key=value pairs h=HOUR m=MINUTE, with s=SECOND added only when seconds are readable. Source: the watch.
h=3 m=0
